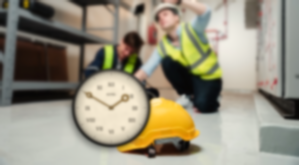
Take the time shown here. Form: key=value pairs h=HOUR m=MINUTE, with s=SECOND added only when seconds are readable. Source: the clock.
h=1 m=50
